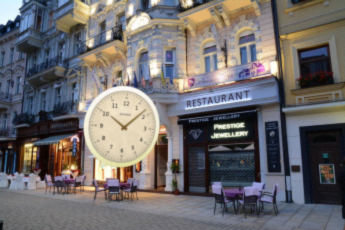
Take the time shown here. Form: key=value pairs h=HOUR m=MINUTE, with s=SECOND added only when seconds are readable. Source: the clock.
h=10 m=8
